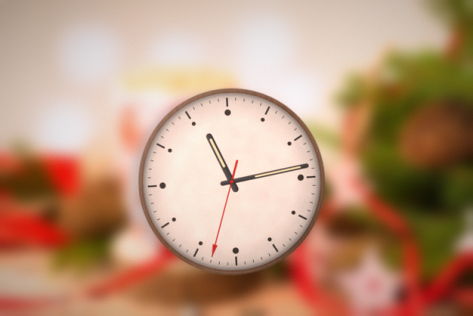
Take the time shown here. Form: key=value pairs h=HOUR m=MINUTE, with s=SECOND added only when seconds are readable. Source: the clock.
h=11 m=13 s=33
